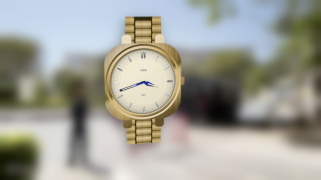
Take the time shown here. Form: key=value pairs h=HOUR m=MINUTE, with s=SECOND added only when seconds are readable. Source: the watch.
h=3 m=42
